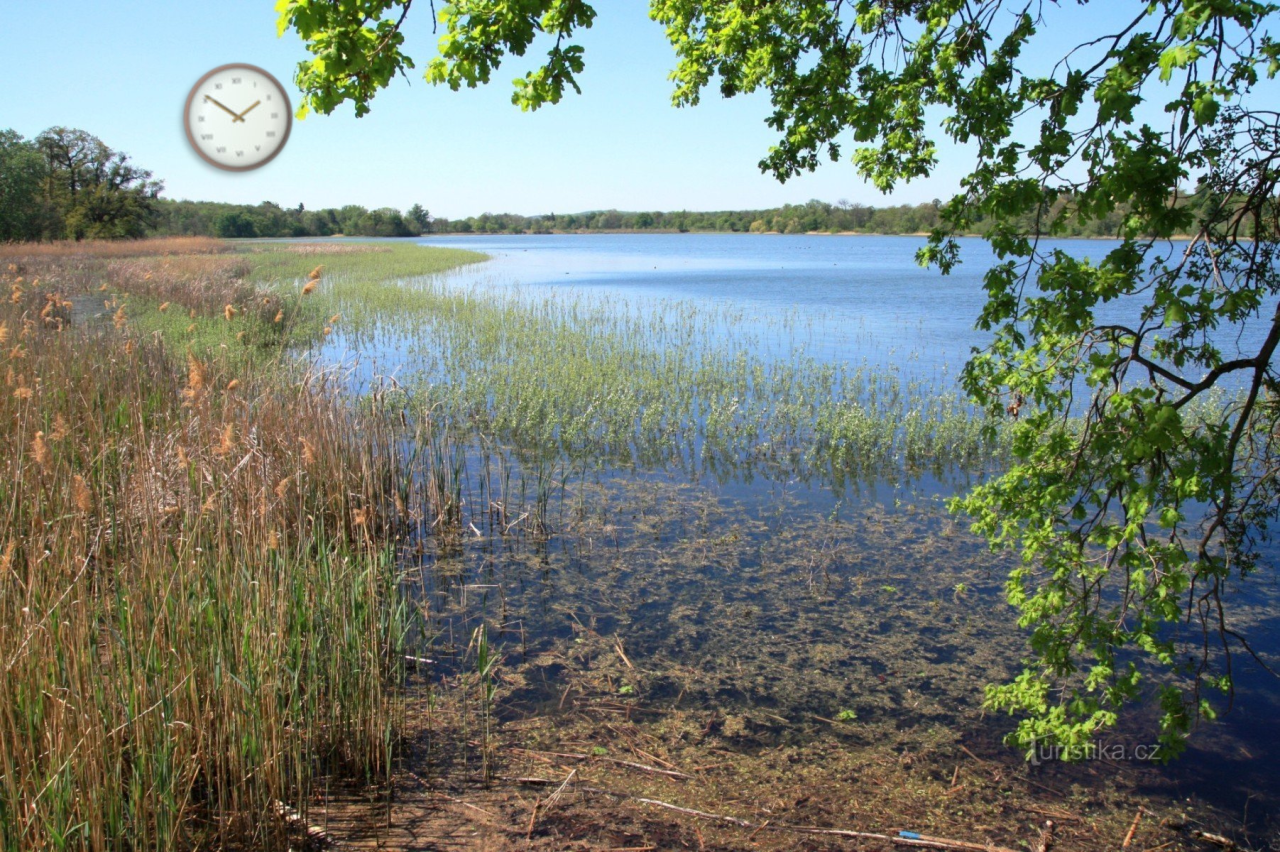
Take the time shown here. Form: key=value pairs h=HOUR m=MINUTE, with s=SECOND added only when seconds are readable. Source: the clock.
h=1 m=51
